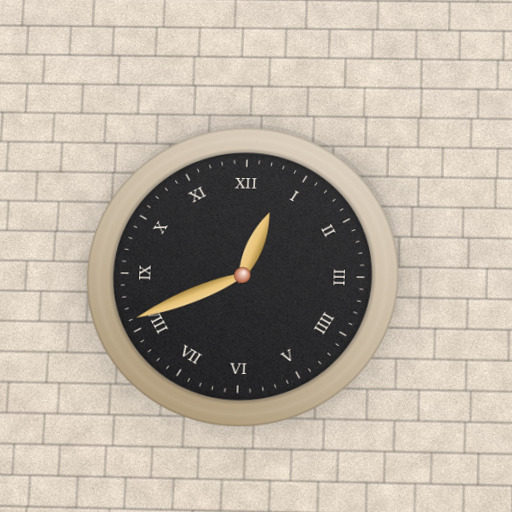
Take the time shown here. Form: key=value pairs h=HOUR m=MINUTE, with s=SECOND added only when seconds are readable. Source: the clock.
h=12 m=41
